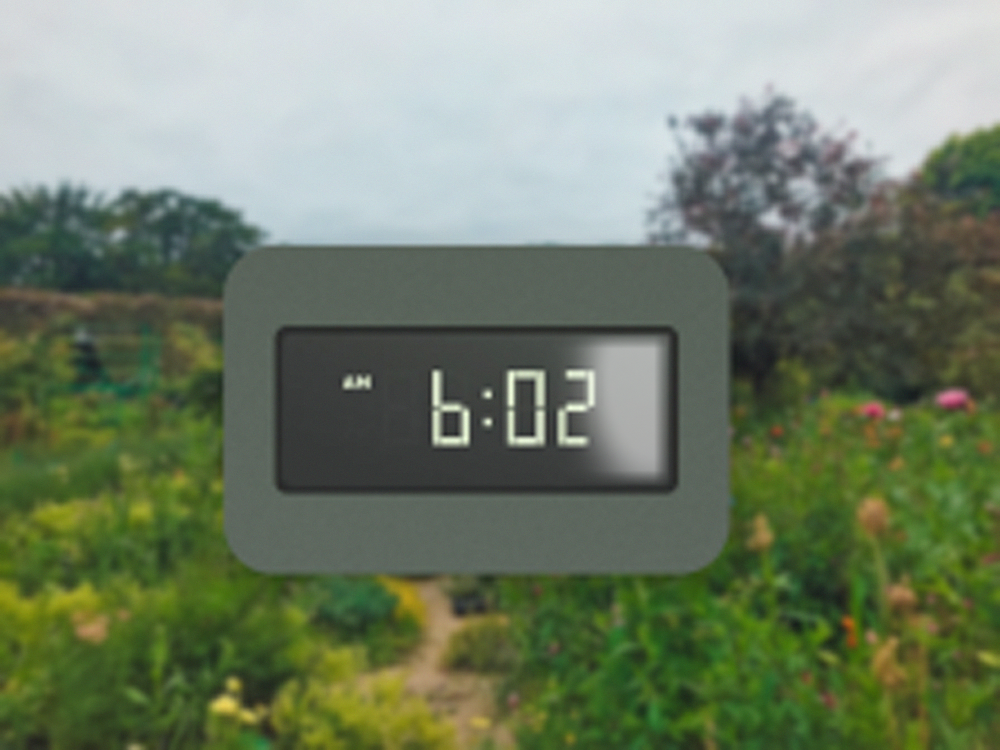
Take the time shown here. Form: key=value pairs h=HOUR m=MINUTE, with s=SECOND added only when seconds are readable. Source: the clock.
h=6 m=2
